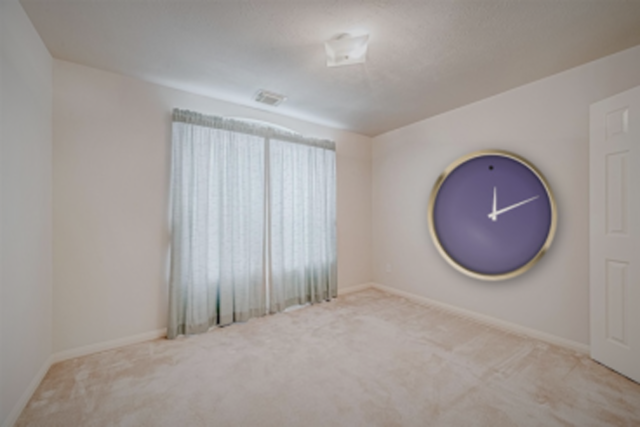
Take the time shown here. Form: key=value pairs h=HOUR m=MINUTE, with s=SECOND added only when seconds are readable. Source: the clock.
h=12 m=12
